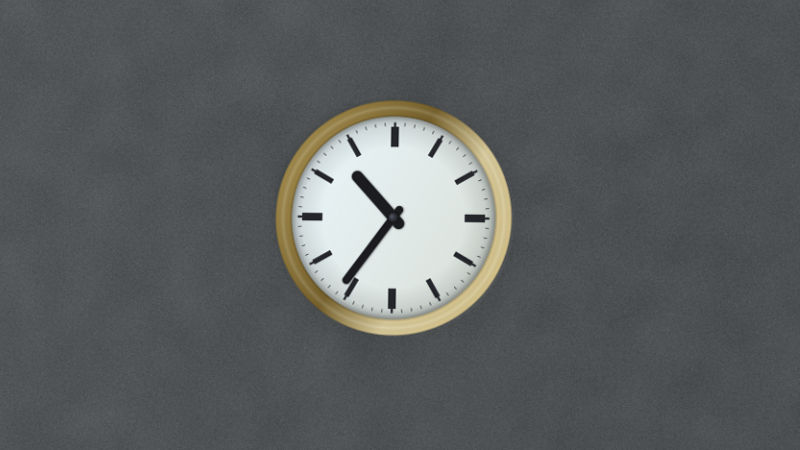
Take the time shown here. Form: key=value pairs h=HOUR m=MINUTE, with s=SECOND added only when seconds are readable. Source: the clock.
h=10 m=36
